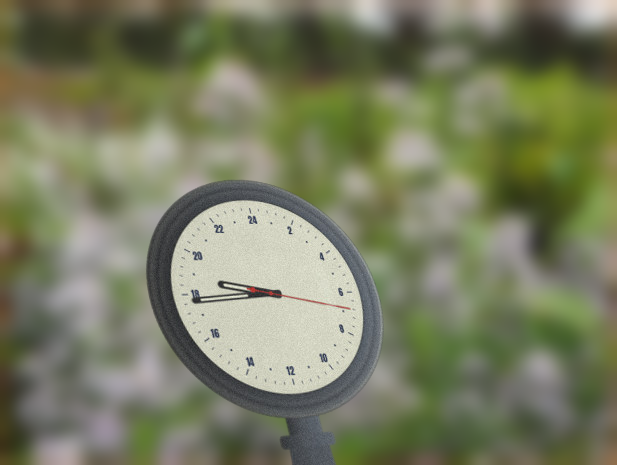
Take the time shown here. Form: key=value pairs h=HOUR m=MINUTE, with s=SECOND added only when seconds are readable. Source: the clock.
h=18 m=44 s=17
